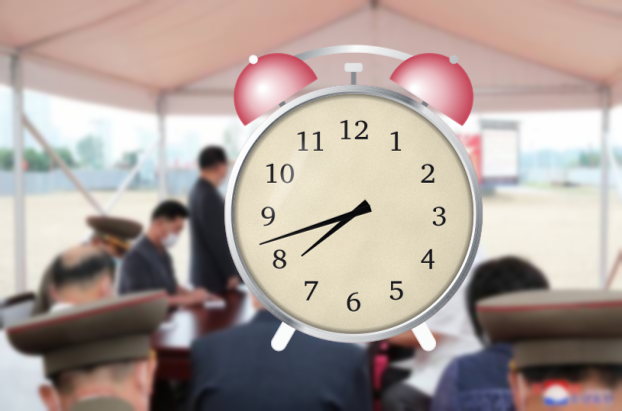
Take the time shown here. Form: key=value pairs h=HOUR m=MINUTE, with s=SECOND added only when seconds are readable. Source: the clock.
h=7 m=42
